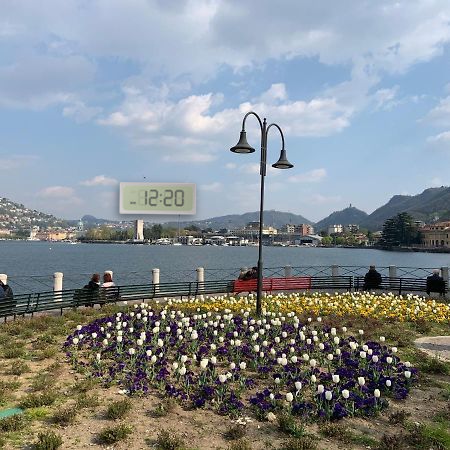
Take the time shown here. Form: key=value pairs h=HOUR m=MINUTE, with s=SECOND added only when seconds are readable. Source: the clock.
h=12 m=20
